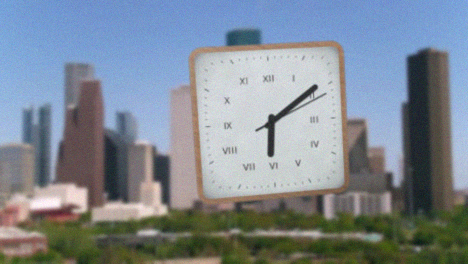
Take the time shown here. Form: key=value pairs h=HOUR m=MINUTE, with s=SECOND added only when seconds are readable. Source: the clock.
h=6 m=9 s=11
